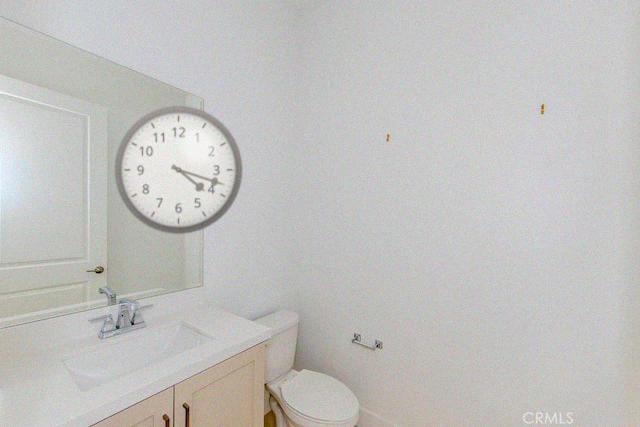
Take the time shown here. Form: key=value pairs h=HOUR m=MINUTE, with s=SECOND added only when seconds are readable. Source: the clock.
h=4 m=18
